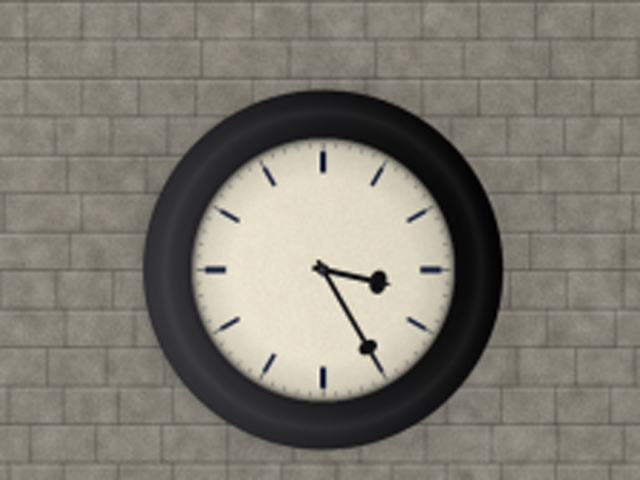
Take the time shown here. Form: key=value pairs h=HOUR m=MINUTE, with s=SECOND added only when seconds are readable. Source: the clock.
h=3 m=25
